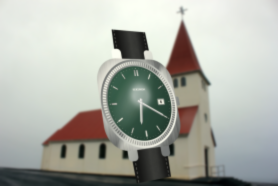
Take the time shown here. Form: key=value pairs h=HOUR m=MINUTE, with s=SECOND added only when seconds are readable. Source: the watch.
h=6 m=20
